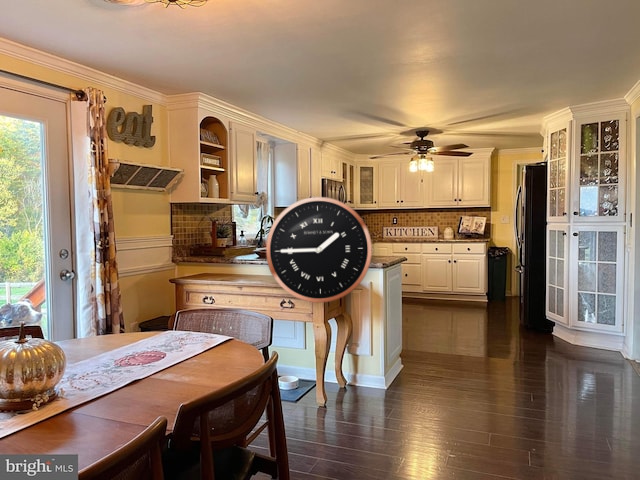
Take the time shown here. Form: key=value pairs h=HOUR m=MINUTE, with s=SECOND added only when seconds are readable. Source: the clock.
h=1 m=45
